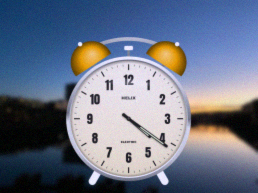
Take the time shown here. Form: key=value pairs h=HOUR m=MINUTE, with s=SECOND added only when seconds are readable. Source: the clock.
h=4 m=21
